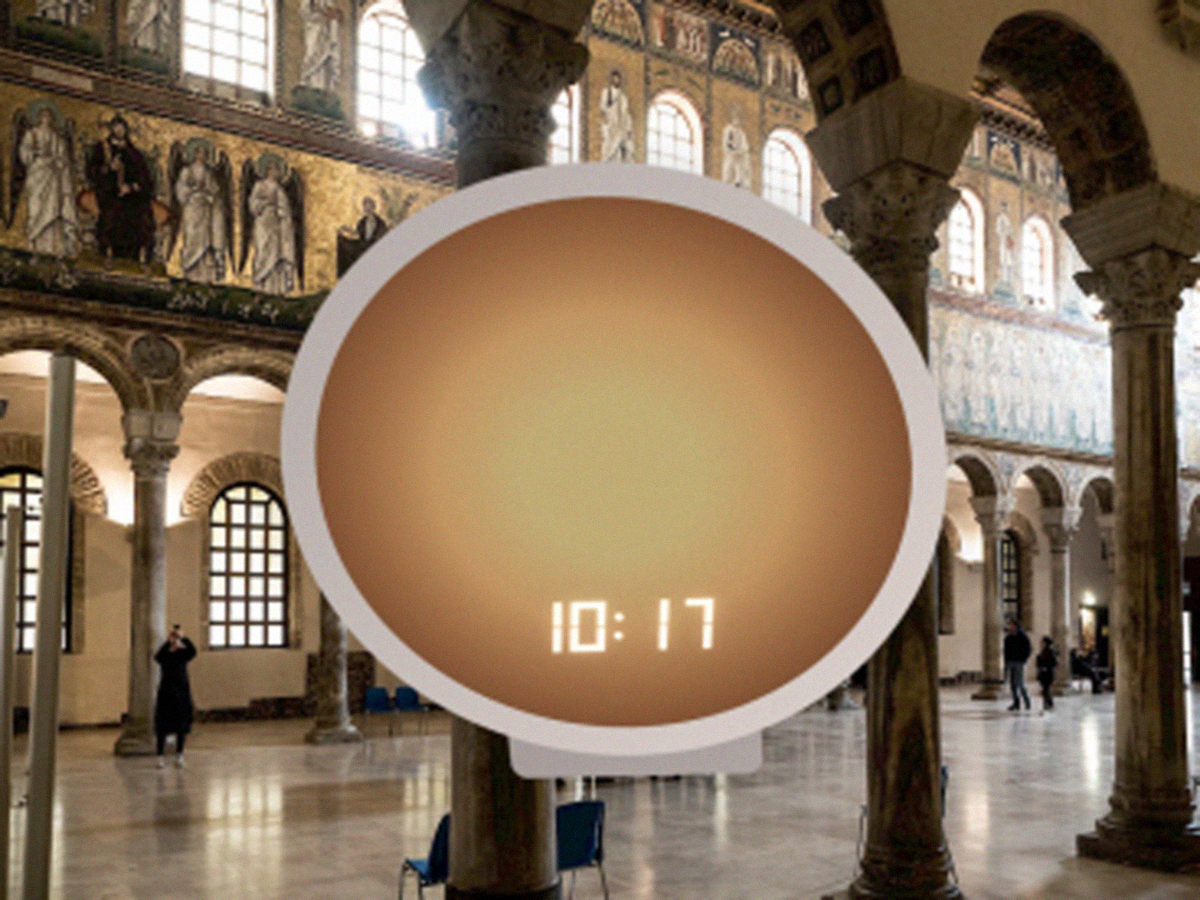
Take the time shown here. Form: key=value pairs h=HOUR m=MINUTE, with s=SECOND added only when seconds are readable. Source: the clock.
h=10 m=17
